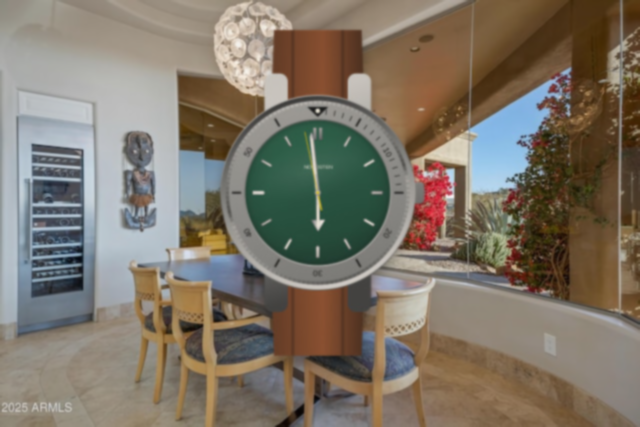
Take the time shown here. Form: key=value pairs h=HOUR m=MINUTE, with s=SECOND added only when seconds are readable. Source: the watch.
h=5 m=58 s=58
